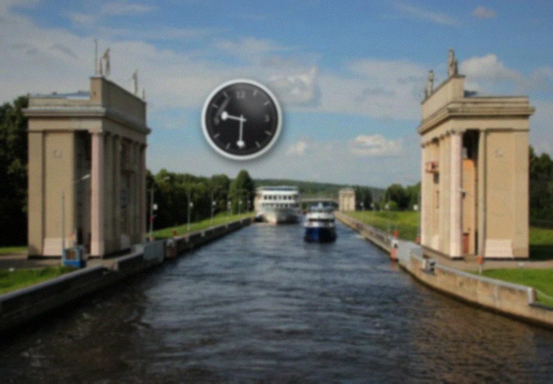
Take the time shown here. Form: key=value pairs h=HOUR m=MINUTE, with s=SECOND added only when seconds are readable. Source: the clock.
h=9 m=31
